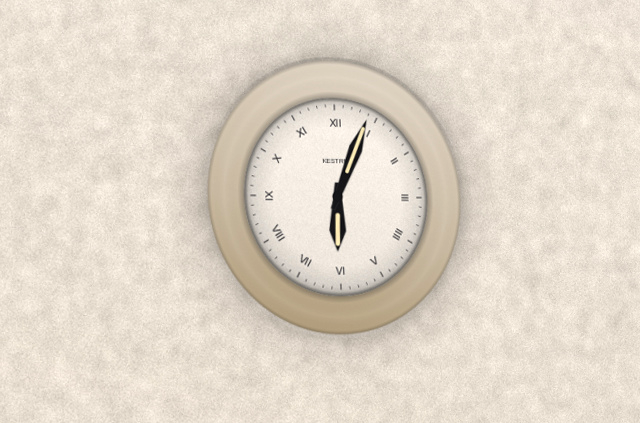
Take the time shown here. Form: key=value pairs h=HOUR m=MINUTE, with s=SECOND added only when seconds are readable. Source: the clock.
h=6 m=4
